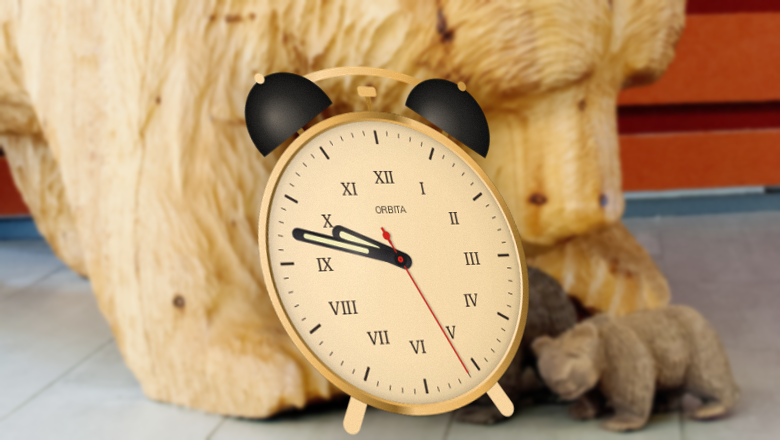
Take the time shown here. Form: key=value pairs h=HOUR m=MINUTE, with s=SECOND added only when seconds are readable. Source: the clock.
h=9 m=47 s=26
